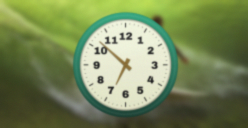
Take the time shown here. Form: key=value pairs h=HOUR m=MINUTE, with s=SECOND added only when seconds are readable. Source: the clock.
h=6 m=52
